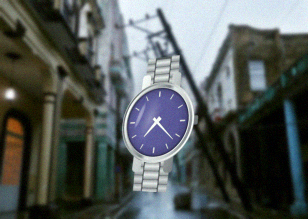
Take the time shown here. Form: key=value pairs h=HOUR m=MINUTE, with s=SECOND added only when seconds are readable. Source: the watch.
h=7 m=22
